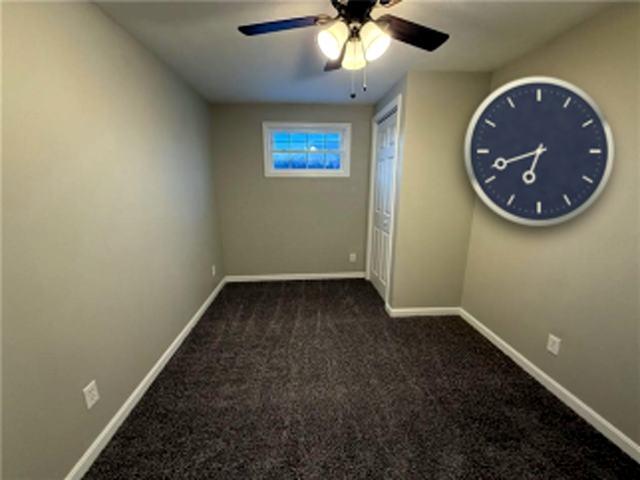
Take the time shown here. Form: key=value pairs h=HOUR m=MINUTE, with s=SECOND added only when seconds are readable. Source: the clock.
h=6 m=42
